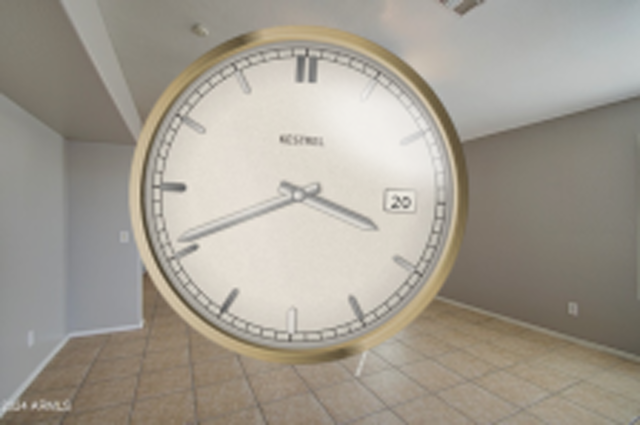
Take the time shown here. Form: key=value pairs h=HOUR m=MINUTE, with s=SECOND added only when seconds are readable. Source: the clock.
h=3 m=41
